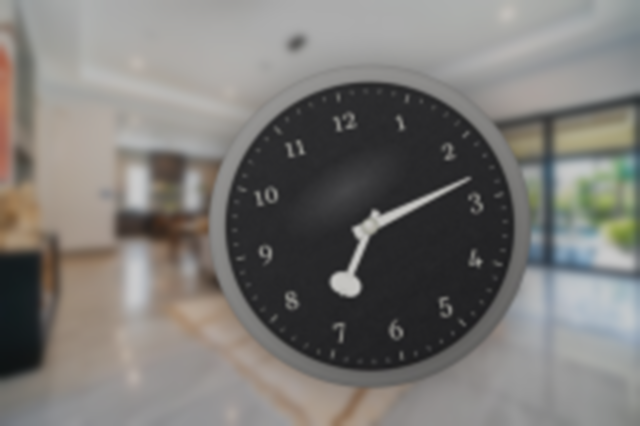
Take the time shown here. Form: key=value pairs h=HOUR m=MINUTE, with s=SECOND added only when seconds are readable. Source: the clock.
h=7 m=13
